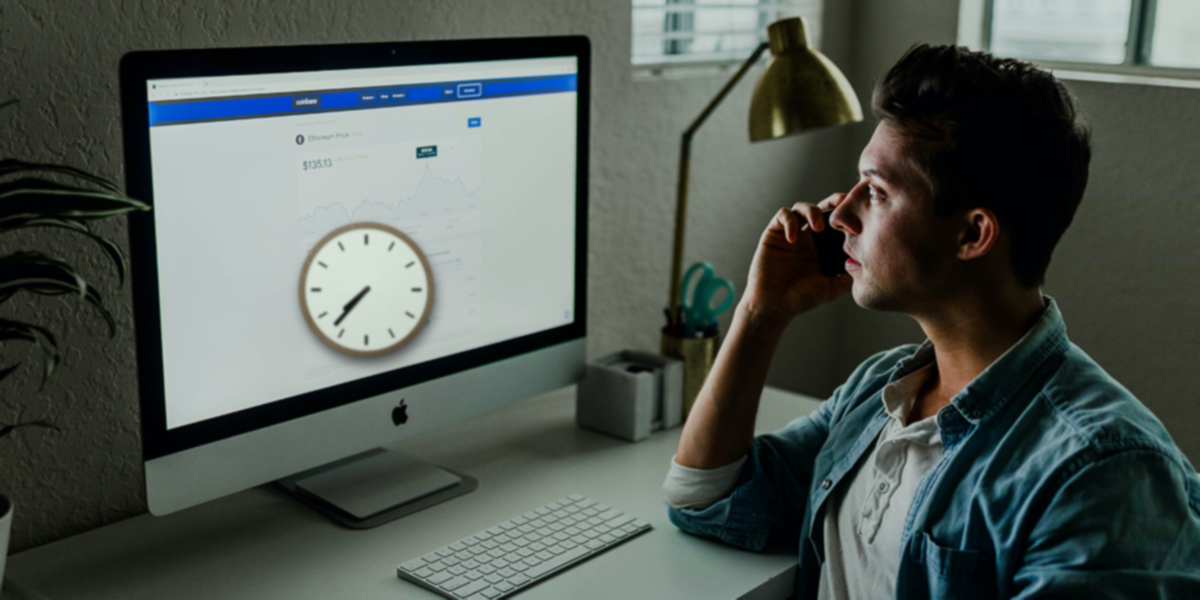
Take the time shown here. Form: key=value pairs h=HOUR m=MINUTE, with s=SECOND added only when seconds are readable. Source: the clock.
h=7 m=37
